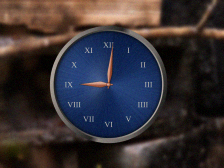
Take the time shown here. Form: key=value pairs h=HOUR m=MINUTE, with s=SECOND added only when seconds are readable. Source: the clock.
h=9 m=1
